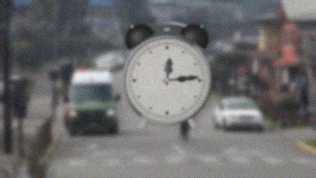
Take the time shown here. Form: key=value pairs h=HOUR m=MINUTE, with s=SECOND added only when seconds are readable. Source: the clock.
h=12 m=14
